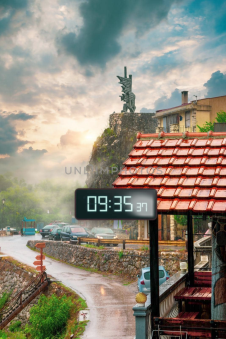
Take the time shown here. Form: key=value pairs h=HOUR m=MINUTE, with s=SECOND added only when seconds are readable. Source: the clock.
h=9 m=35 s=37
